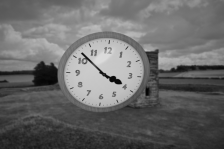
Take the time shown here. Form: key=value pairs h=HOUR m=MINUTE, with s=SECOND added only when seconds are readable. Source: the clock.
h=3 m=52
